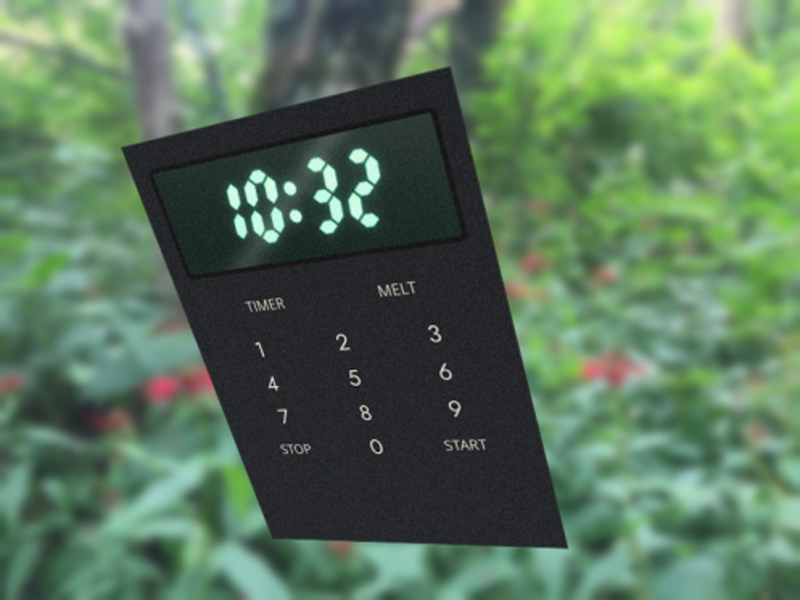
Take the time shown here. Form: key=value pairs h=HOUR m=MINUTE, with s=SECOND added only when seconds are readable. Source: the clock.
h=10 m=32
